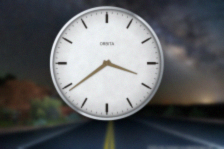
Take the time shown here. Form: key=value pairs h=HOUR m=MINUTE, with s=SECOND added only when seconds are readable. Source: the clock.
h=3 m=39
